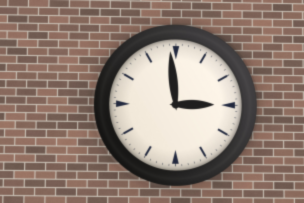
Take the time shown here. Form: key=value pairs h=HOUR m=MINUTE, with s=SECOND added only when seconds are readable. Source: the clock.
h=2 m=59
